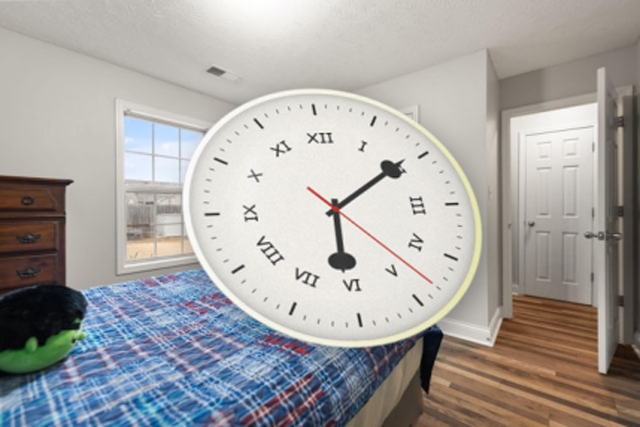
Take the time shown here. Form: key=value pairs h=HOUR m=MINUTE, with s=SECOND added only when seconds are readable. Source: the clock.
h=6 m=9 s=23
